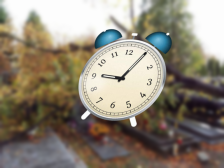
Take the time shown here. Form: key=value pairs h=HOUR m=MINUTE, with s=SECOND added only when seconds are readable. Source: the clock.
h=9 m=5
